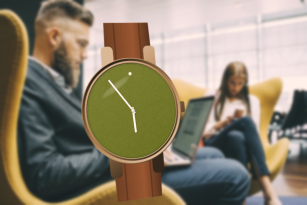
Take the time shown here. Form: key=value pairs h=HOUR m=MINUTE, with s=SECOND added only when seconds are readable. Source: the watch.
h=5 m=54
